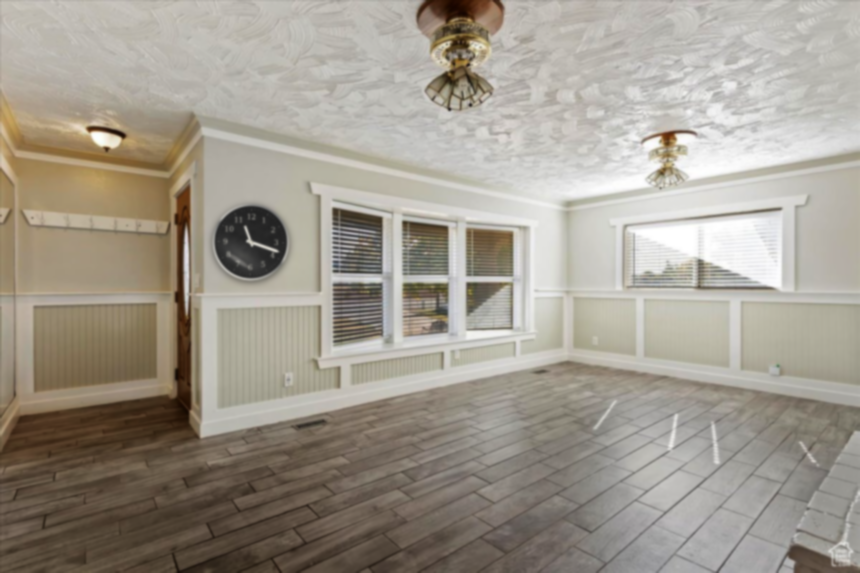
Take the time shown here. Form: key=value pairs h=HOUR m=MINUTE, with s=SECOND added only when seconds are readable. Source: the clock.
h=11 m=18
